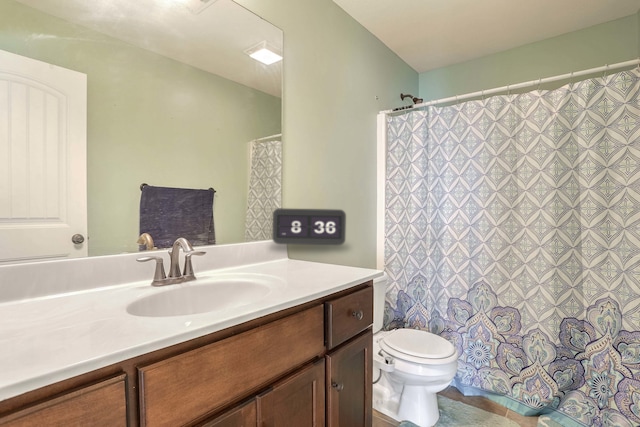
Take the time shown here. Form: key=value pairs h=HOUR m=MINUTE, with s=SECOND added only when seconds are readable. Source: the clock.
h=8 m=36
